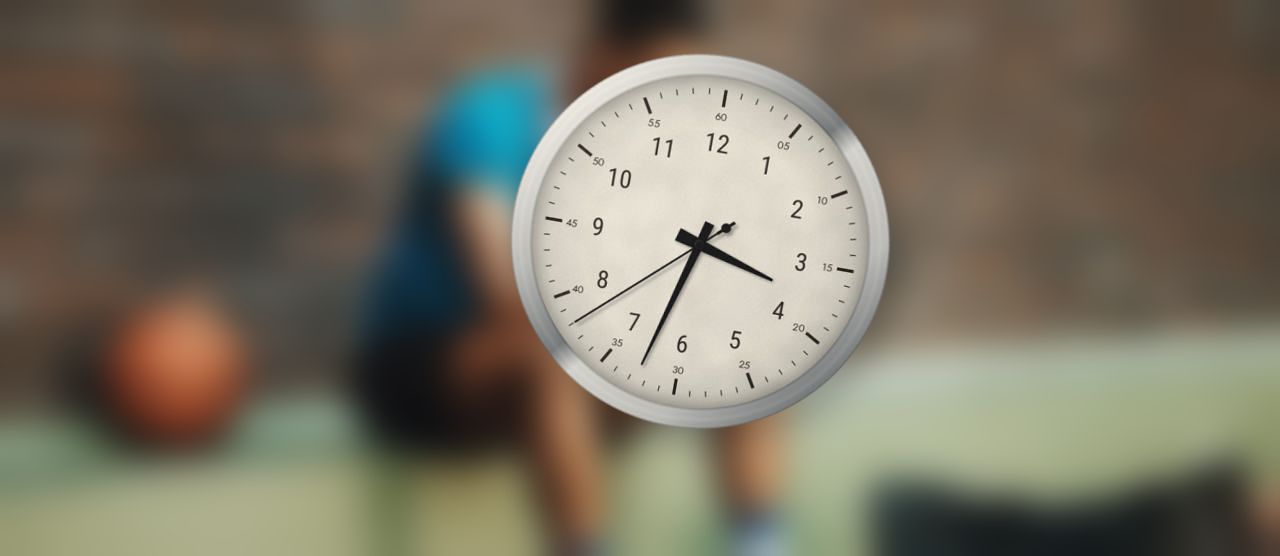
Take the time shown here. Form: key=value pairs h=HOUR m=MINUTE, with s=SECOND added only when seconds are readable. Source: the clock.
h=3 m=32 s=38
